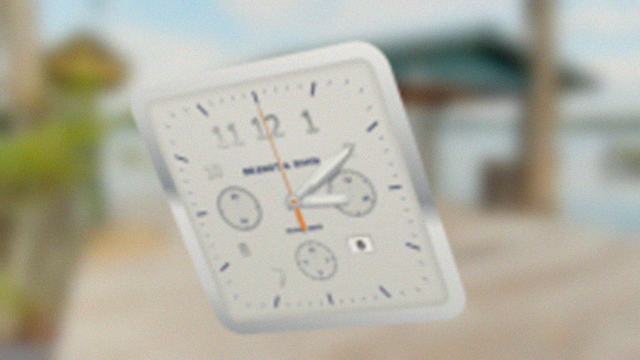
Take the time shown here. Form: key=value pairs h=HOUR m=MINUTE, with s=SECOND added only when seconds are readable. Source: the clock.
h=3 m=10
